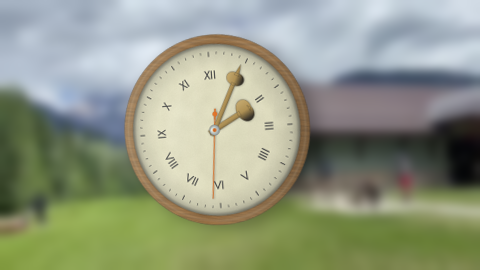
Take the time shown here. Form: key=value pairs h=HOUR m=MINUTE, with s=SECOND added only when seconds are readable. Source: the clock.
h=2 m=4 s=31
